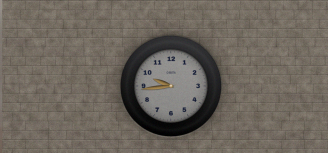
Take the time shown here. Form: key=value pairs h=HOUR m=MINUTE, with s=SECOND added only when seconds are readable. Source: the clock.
h=9 m=44
